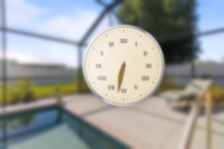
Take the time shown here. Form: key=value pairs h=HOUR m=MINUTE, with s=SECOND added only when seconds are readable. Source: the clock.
h=6 m=32
